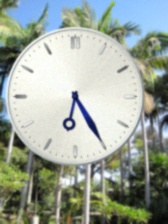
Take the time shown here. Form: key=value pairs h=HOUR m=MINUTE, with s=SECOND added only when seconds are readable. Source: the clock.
h=6 m=25
